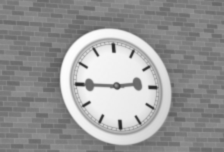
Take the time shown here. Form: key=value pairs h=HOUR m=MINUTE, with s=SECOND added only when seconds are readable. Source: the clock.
h=2 m=45
